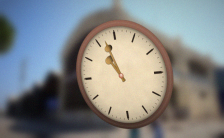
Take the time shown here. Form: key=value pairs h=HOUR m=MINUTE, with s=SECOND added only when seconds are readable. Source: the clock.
h=10 m=57
